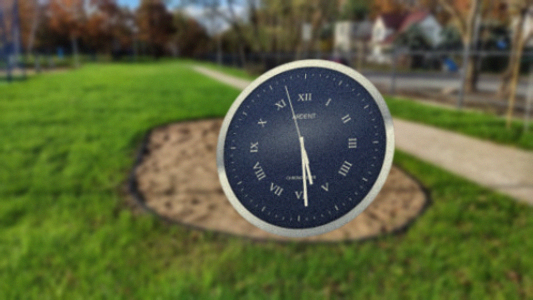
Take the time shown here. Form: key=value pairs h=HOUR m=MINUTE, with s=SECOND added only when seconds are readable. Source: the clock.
h=5 m=28 s=57
